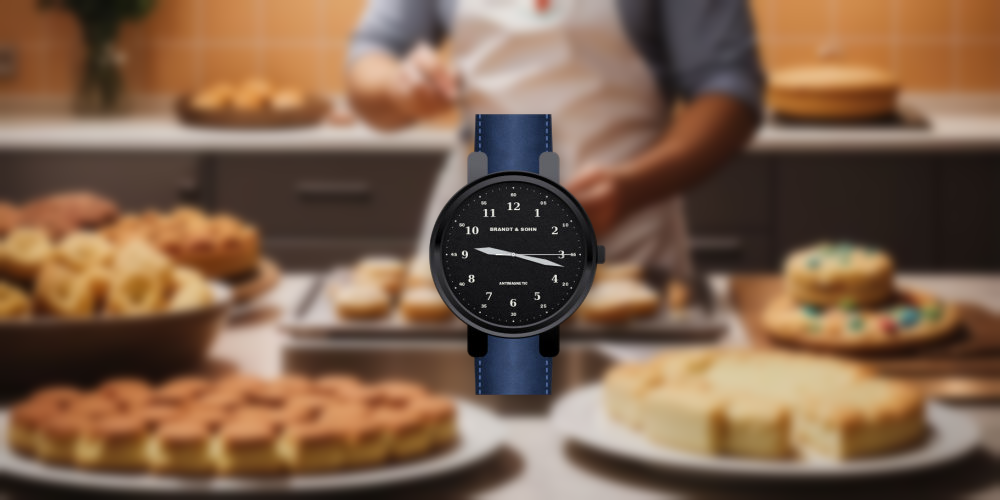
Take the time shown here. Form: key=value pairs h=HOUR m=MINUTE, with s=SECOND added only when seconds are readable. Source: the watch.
h=9 m=17 s=15
